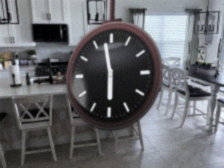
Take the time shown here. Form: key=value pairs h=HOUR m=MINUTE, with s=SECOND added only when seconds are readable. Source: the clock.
h=5 m=58
